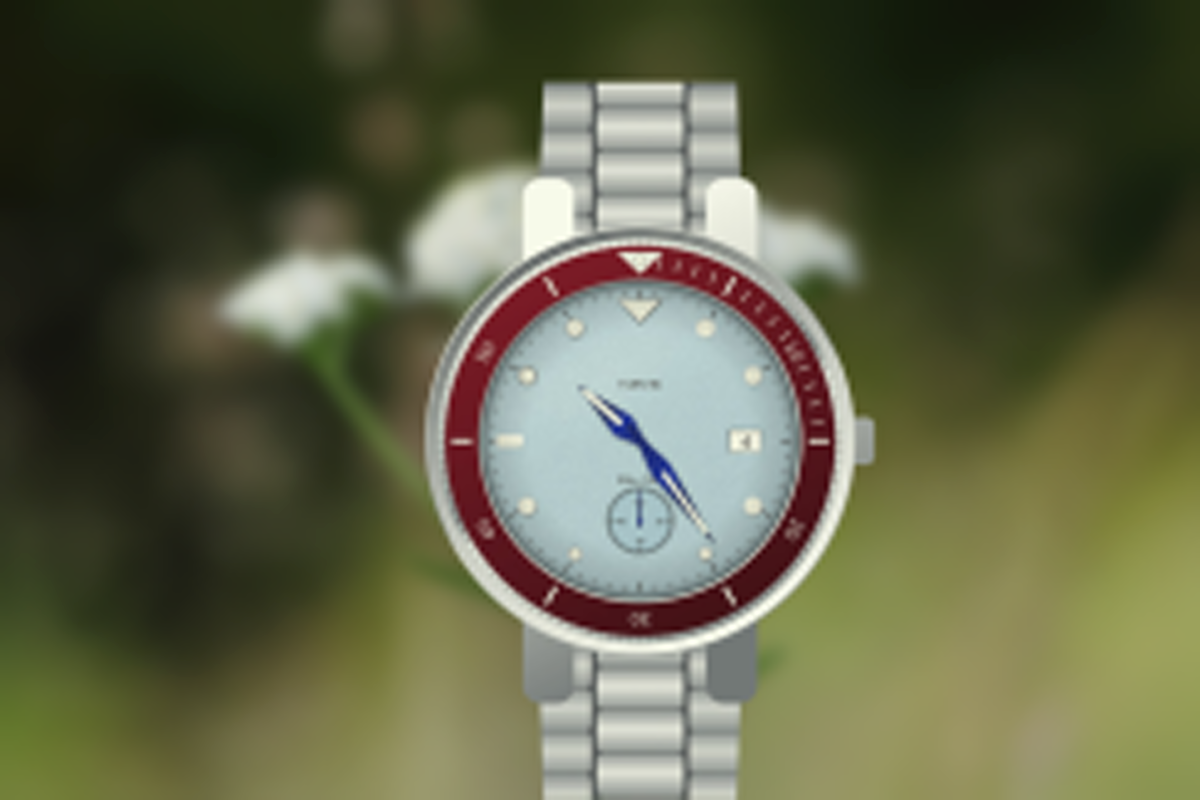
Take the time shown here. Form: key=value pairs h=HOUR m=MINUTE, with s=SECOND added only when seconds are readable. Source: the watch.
h=10 m=24
